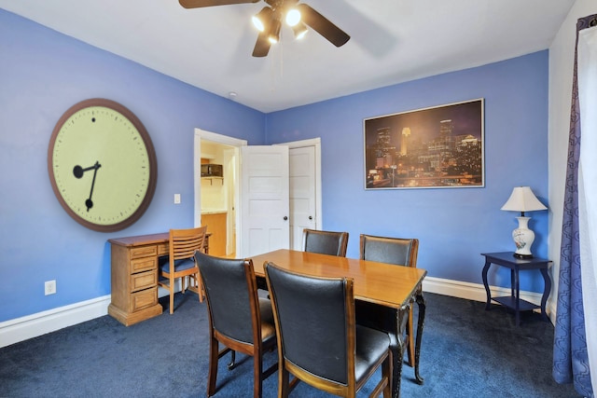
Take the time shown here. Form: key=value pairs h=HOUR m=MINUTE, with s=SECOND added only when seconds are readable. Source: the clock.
h=8 m=33
